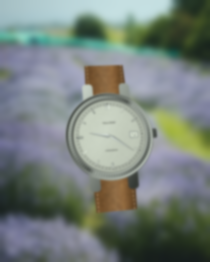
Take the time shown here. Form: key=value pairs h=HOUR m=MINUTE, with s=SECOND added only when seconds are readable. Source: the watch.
h=9 m=21
